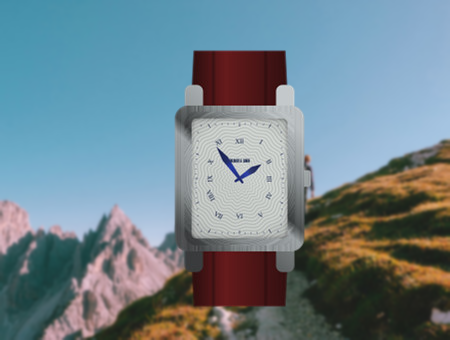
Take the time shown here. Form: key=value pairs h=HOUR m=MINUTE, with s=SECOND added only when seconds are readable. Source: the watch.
h=1 m=54
